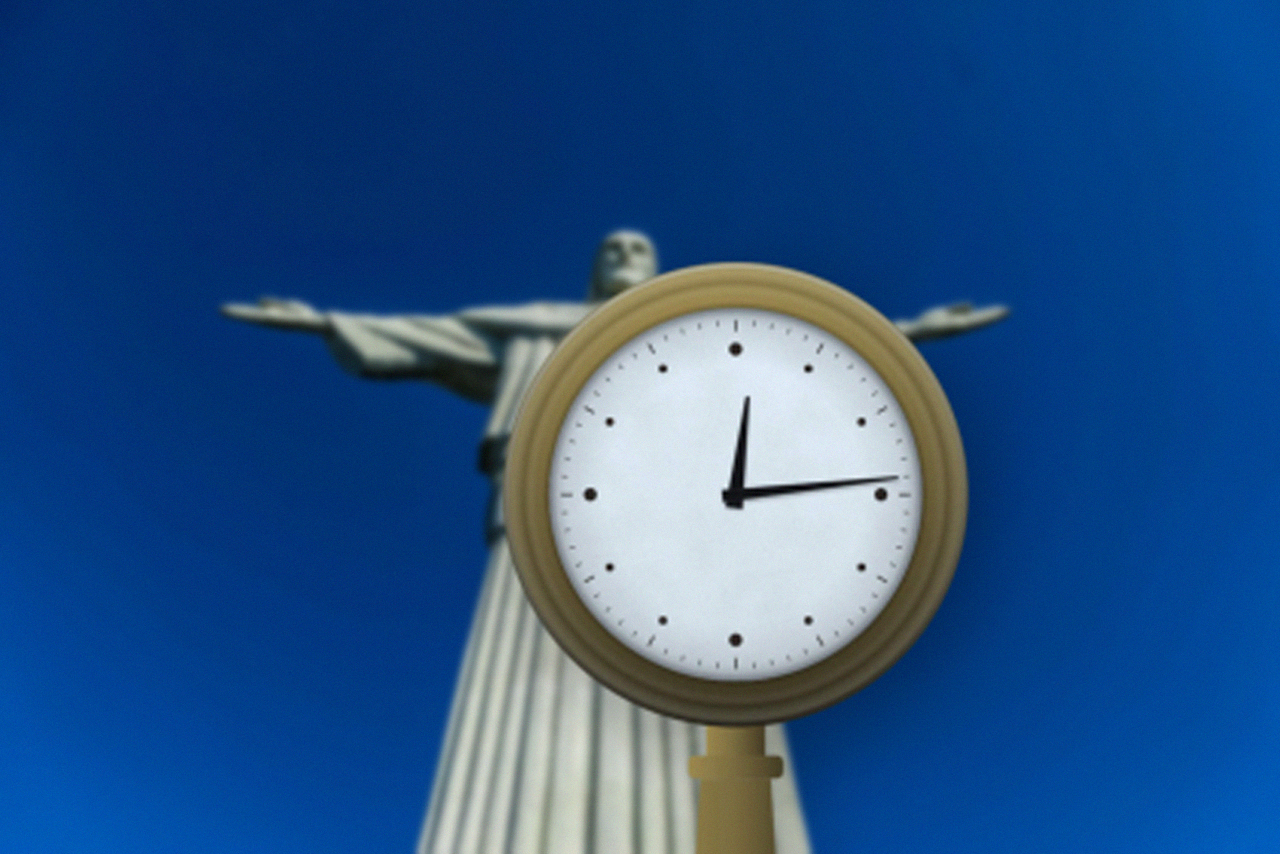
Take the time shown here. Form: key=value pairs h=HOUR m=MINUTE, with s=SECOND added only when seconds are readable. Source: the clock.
h=12 m=14
